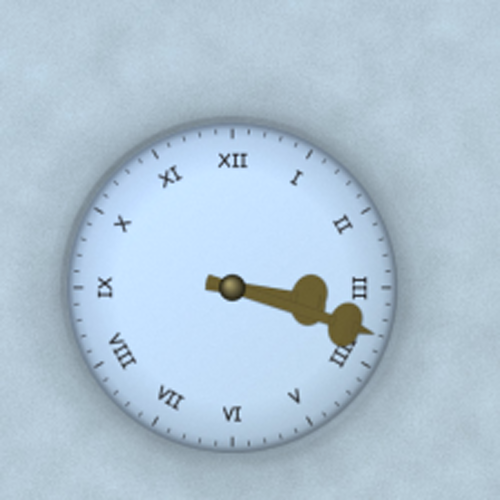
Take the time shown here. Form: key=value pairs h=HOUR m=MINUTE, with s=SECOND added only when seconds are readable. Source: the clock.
h=3 m=18
